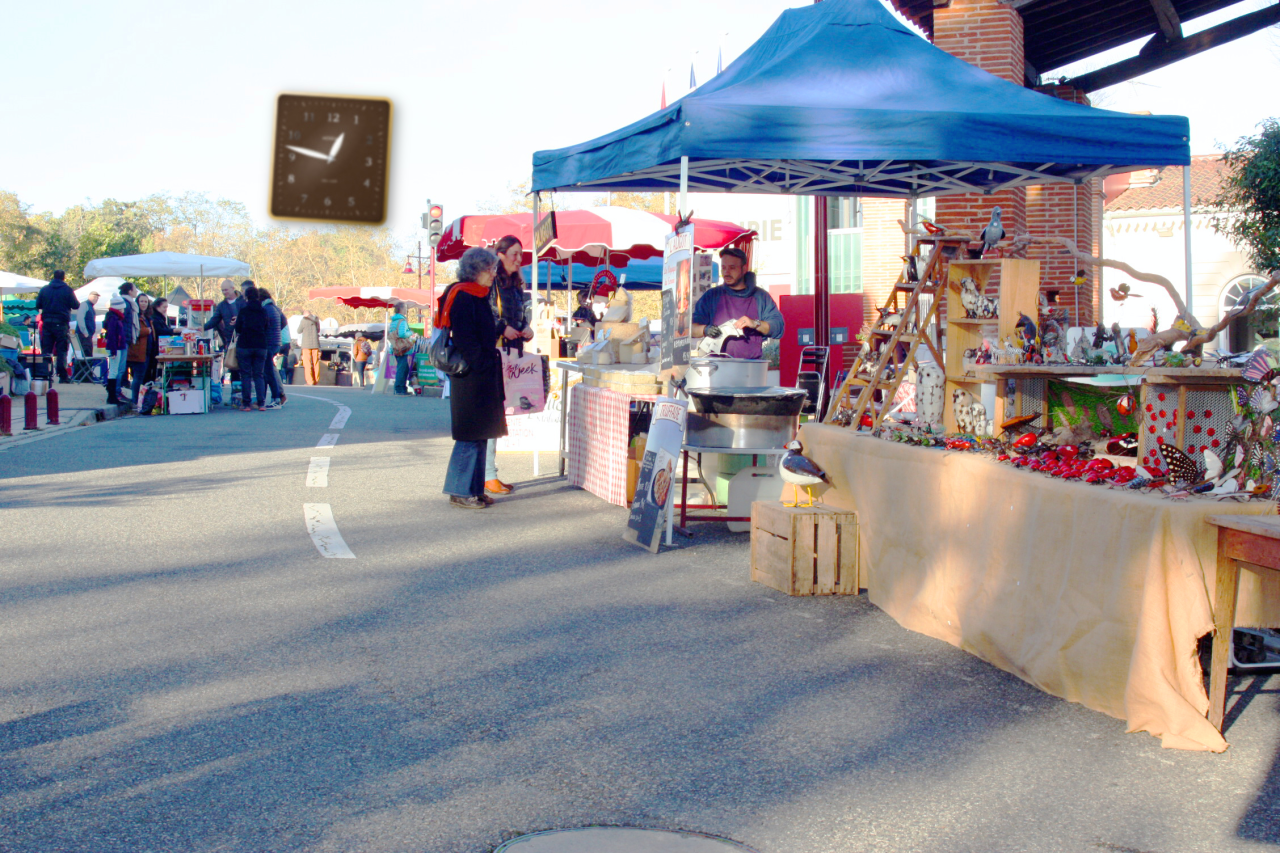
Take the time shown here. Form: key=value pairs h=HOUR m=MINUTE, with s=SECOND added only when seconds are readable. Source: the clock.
h=12 m=47
